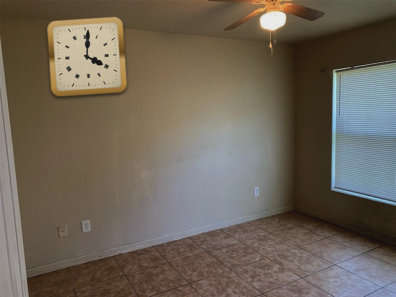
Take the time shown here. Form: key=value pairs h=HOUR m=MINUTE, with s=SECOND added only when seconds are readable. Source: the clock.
h=4 m=1
